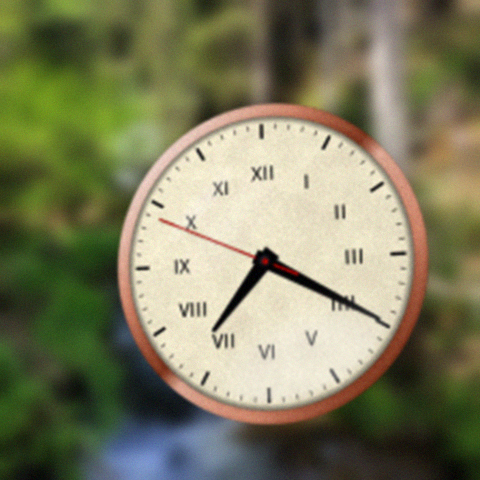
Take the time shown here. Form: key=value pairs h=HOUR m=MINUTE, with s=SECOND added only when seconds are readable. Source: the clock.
h=7 m=19 s=49
